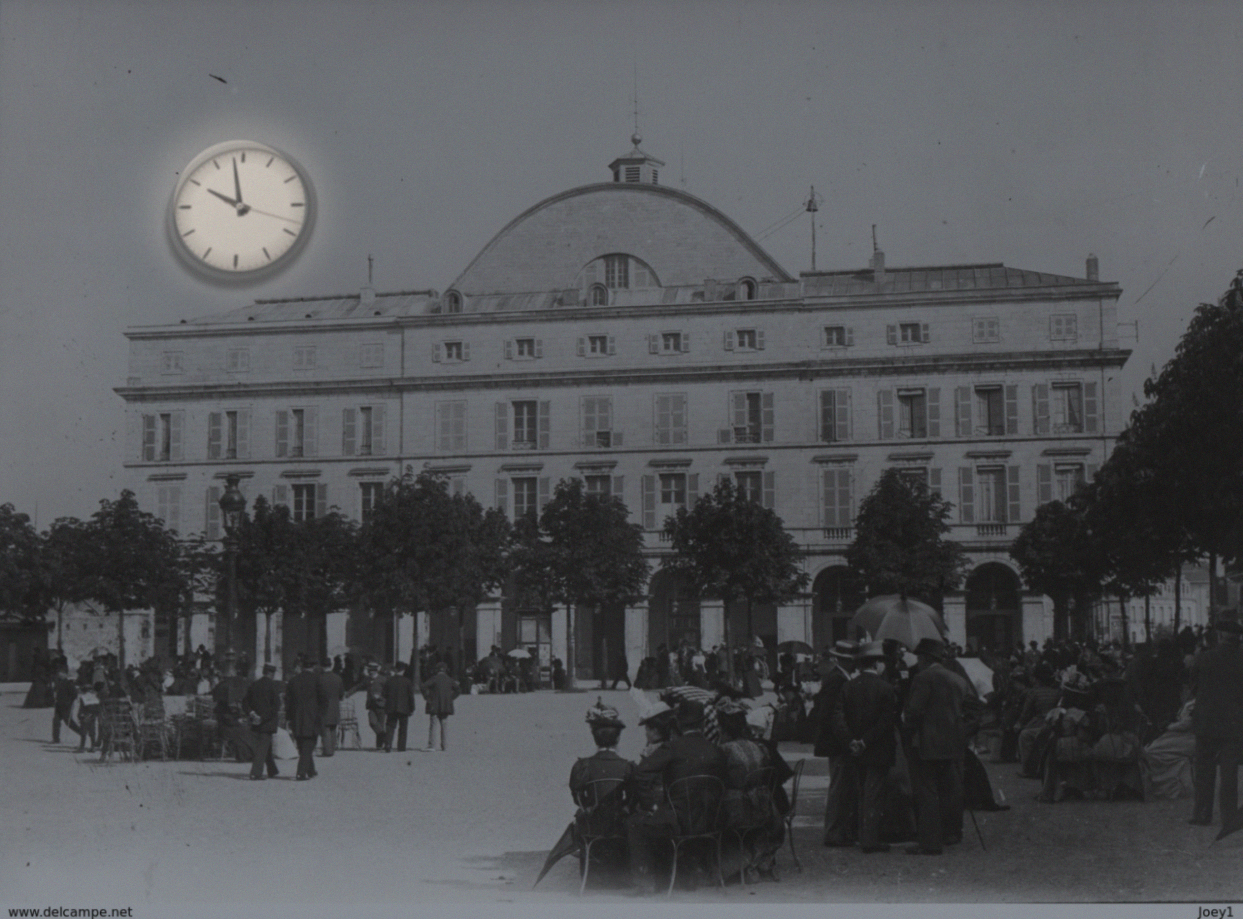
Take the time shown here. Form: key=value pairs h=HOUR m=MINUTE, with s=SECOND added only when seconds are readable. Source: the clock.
h=9 m=58 s=18
